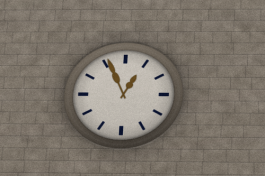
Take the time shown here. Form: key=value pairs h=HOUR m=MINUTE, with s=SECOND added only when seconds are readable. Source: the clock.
h=12 m=56
